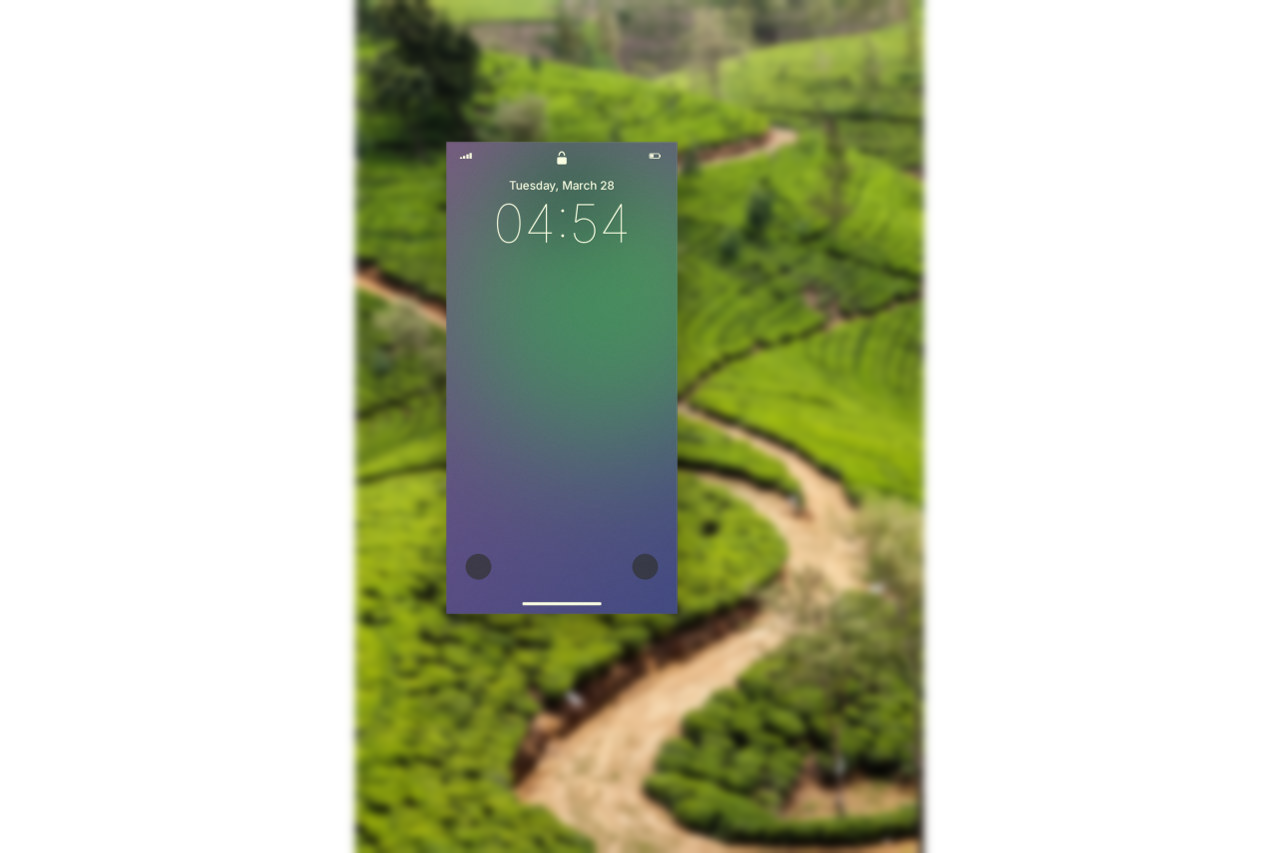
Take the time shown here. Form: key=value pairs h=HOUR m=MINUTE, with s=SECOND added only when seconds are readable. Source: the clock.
h=4 m=54
